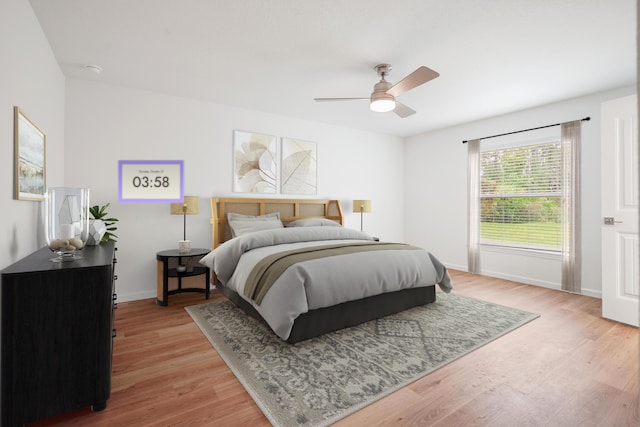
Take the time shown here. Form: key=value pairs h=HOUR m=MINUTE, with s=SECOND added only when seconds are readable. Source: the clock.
h=3 m=58
